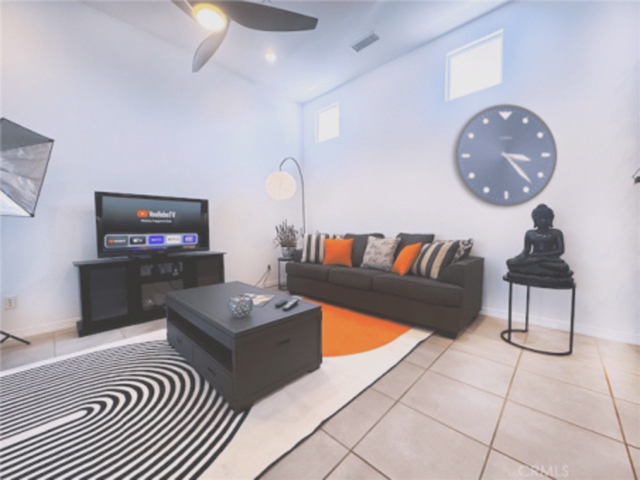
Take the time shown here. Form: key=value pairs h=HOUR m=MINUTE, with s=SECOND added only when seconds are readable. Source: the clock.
h=3 m=23
